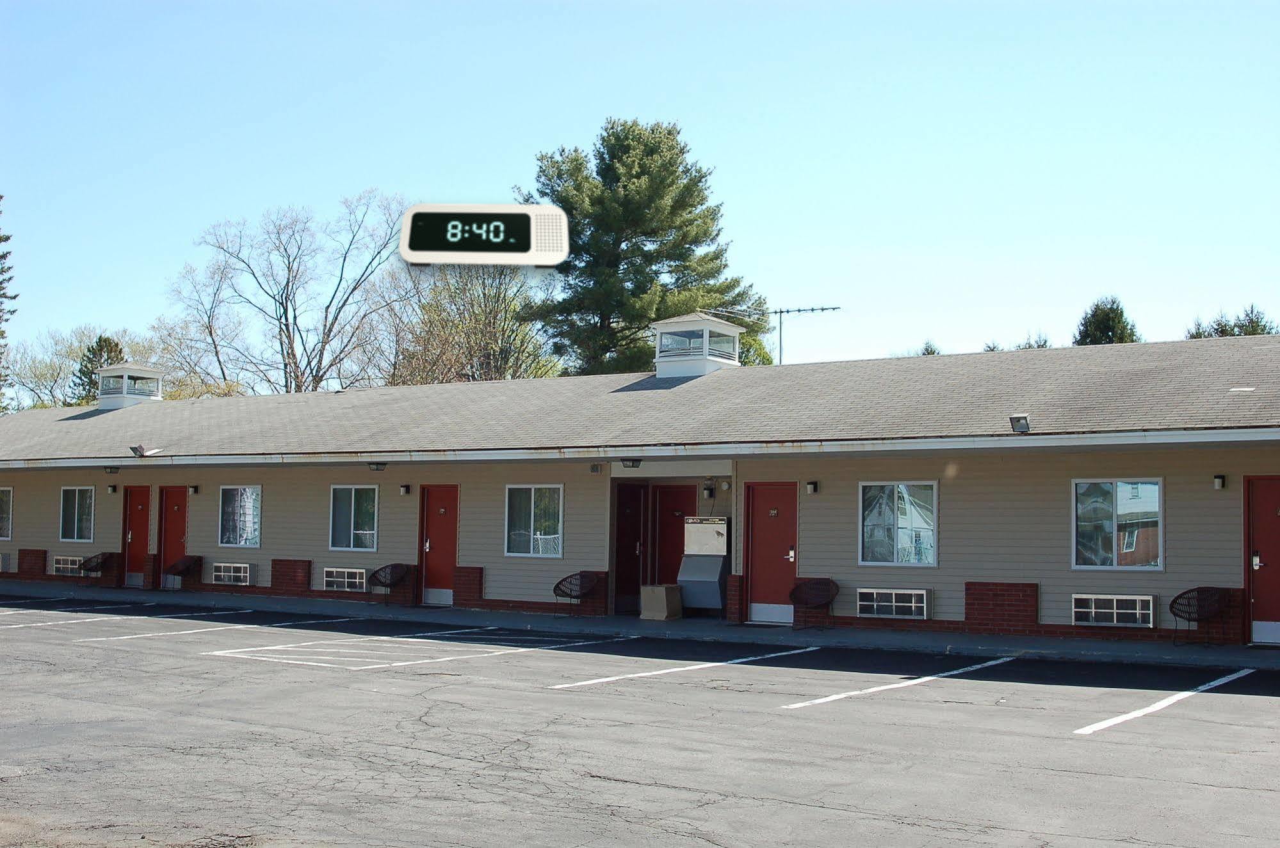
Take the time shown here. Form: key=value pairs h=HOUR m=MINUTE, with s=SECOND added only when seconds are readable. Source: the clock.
h=8 m=40
